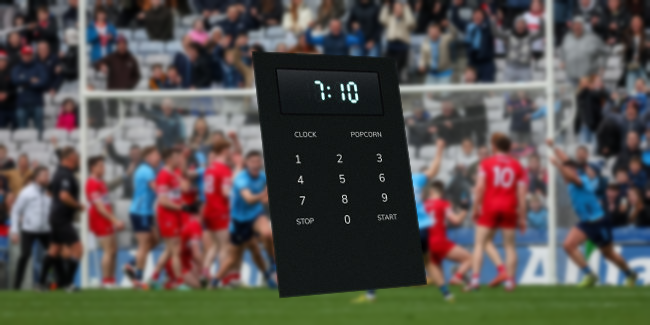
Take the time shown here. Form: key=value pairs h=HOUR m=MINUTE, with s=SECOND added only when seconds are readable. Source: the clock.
h=7 m=10
